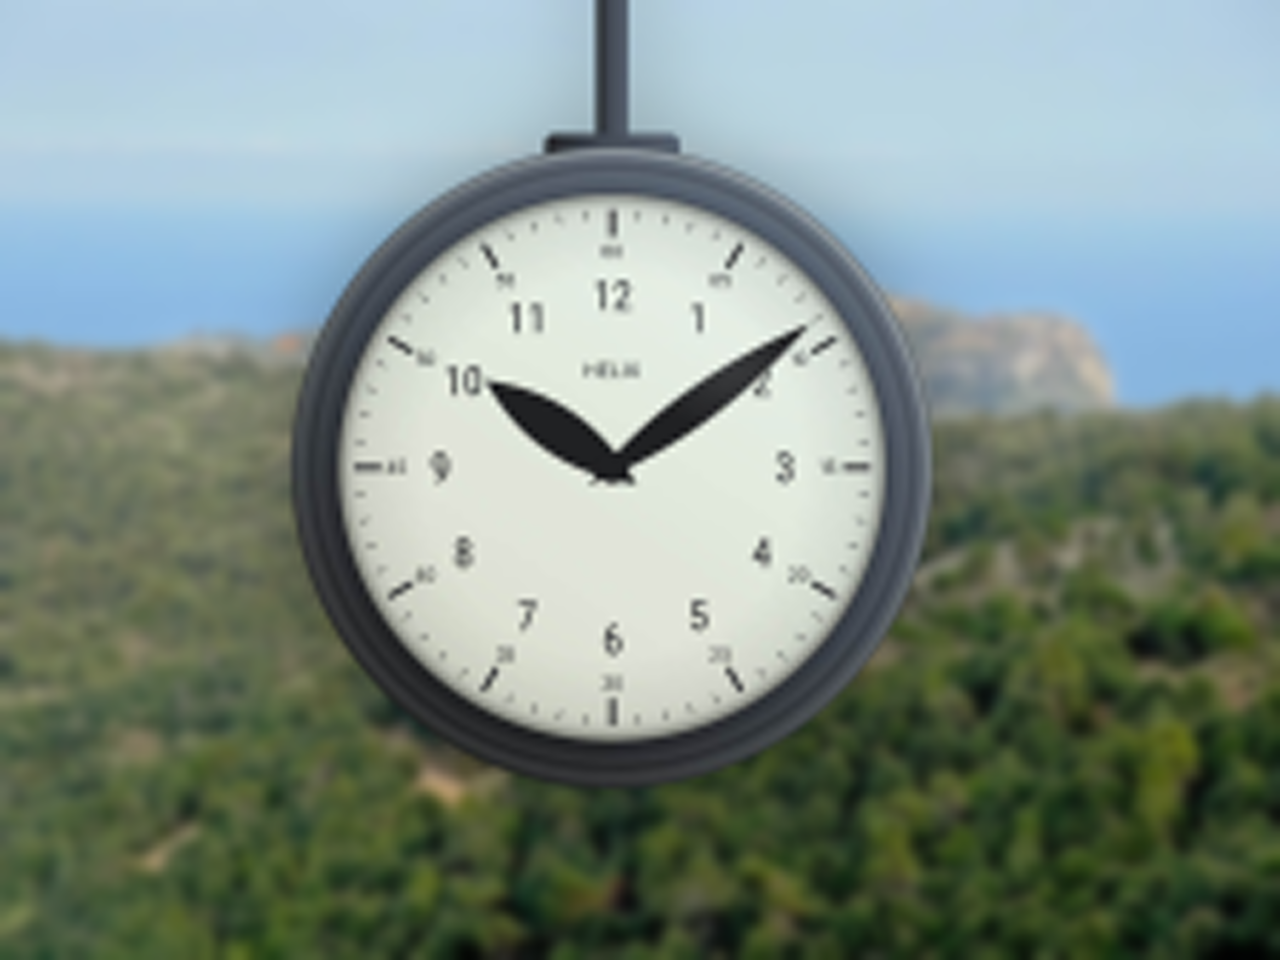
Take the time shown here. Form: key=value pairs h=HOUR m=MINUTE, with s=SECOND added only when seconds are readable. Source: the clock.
h=10 m=9
